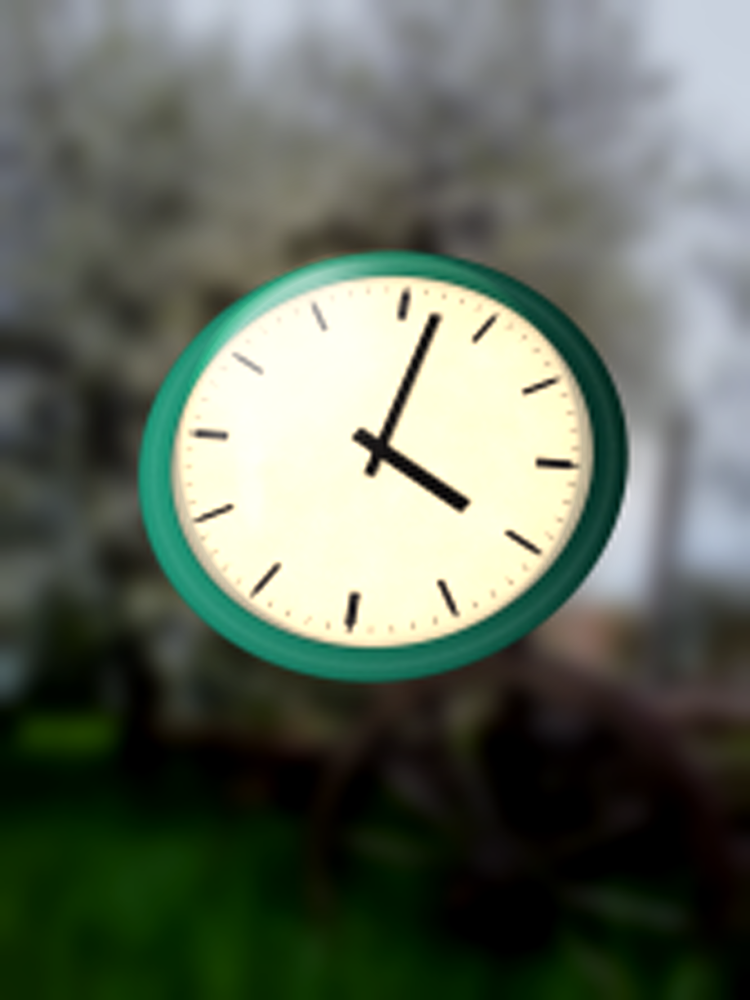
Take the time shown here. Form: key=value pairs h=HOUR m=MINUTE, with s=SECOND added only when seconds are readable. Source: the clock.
h=4 m=2
